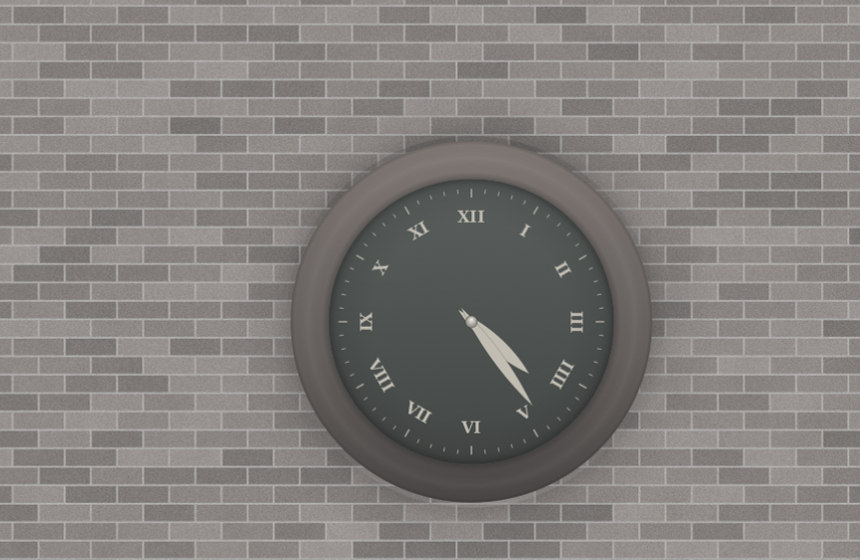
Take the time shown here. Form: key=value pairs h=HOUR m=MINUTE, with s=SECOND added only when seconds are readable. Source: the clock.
h=4 m=24
